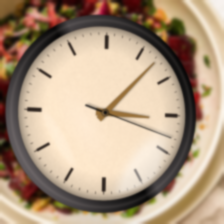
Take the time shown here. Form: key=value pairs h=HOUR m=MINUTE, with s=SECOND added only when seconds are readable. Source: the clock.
h=3 m=7 s=18
